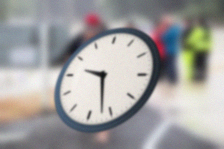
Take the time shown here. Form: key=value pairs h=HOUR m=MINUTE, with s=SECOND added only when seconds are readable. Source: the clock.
h=9 m=27
